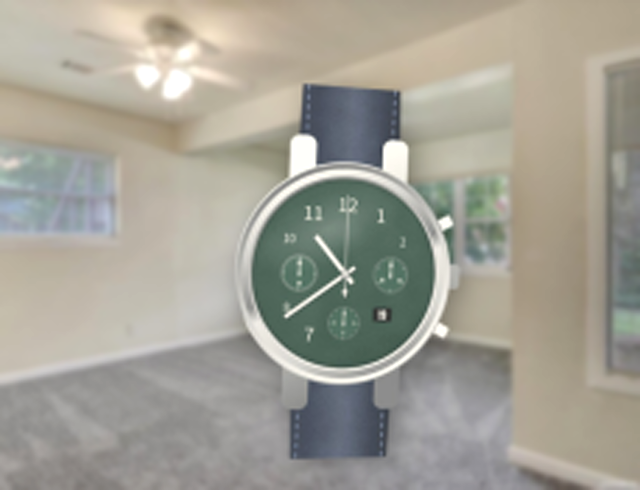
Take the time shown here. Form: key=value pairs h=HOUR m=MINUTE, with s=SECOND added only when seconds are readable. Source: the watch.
h=10 m=39
